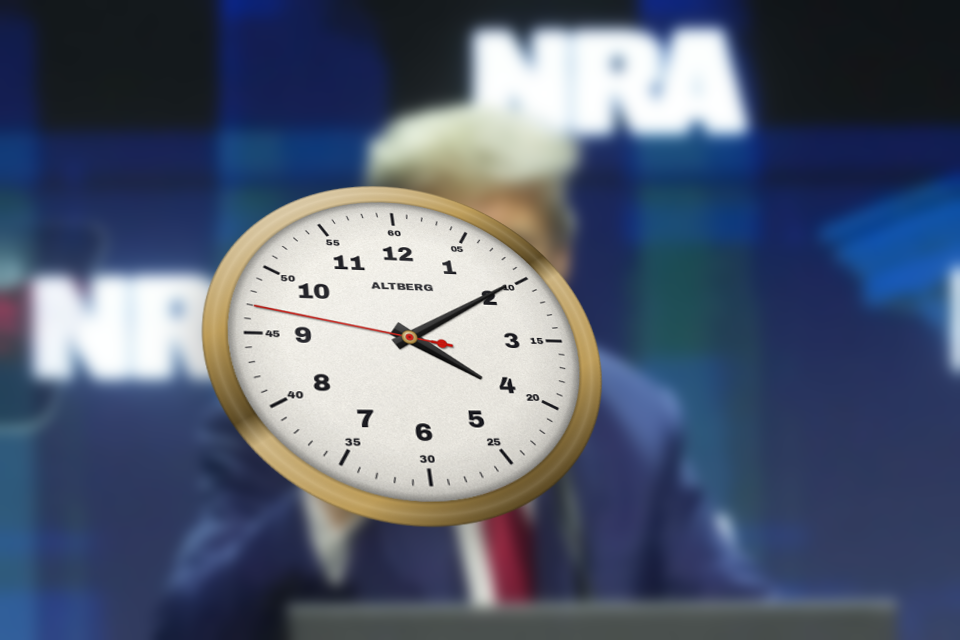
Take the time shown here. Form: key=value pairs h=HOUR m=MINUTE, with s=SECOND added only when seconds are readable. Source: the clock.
h=4 m=9 s=47
